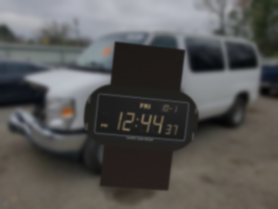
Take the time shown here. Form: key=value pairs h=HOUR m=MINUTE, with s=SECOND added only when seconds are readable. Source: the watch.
h=12 m=44
